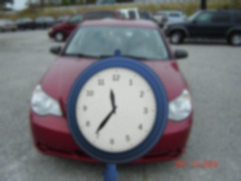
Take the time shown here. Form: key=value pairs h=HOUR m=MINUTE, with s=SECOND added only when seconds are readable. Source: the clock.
h=11 m=36
